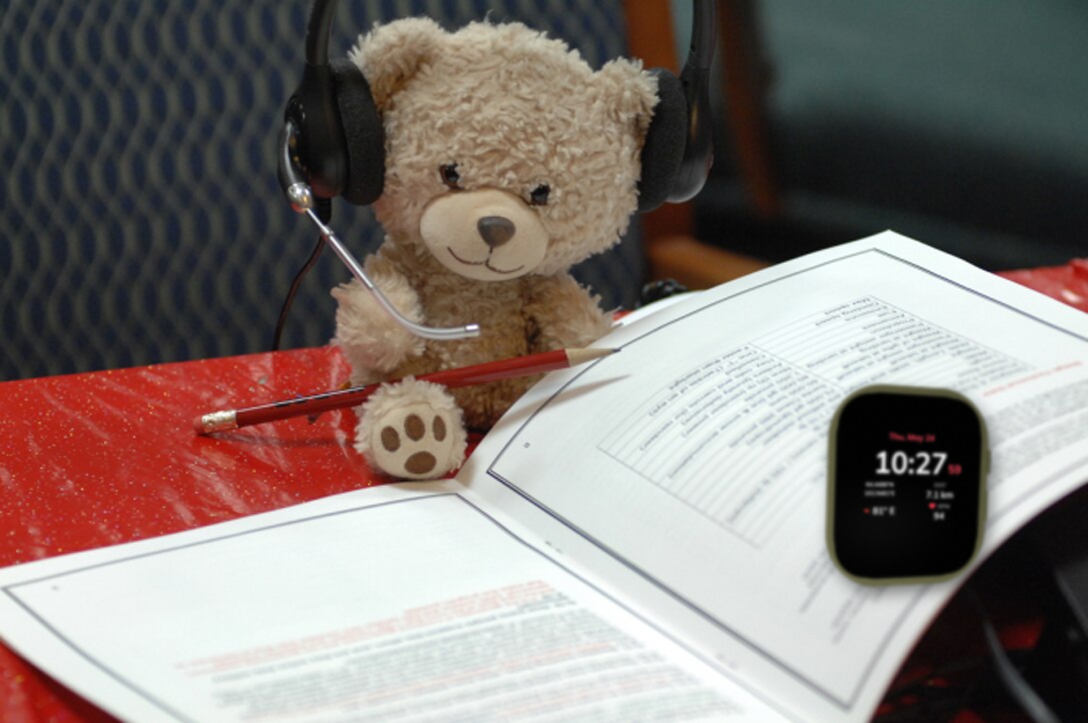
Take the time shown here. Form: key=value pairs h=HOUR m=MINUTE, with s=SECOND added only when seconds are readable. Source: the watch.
h=10 m=27
